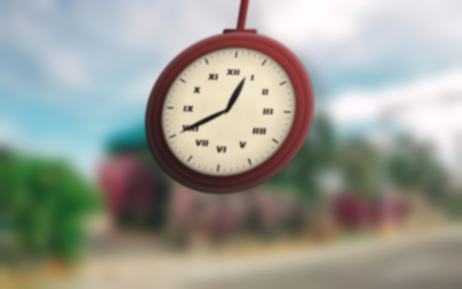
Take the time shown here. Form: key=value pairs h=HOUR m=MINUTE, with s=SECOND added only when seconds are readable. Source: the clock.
h=12 m=40
